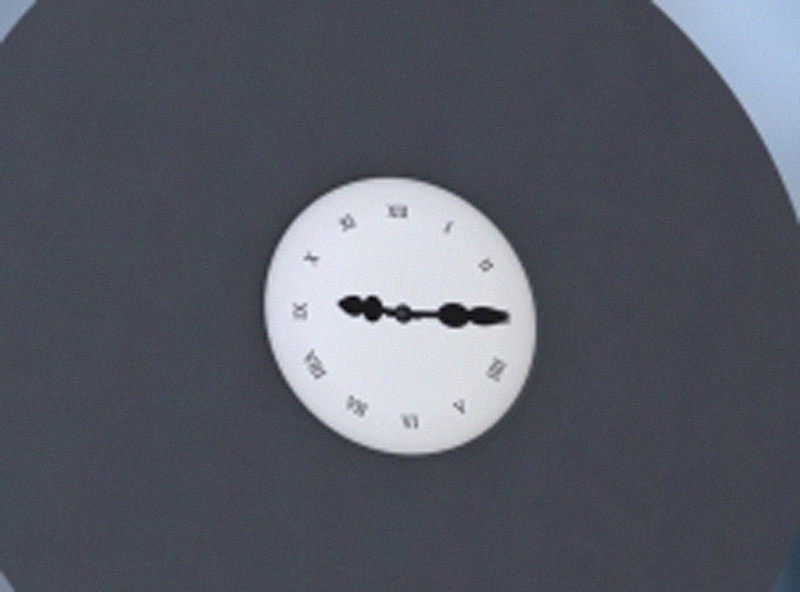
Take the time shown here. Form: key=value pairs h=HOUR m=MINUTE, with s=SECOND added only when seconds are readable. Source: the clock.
h=9 m=15
